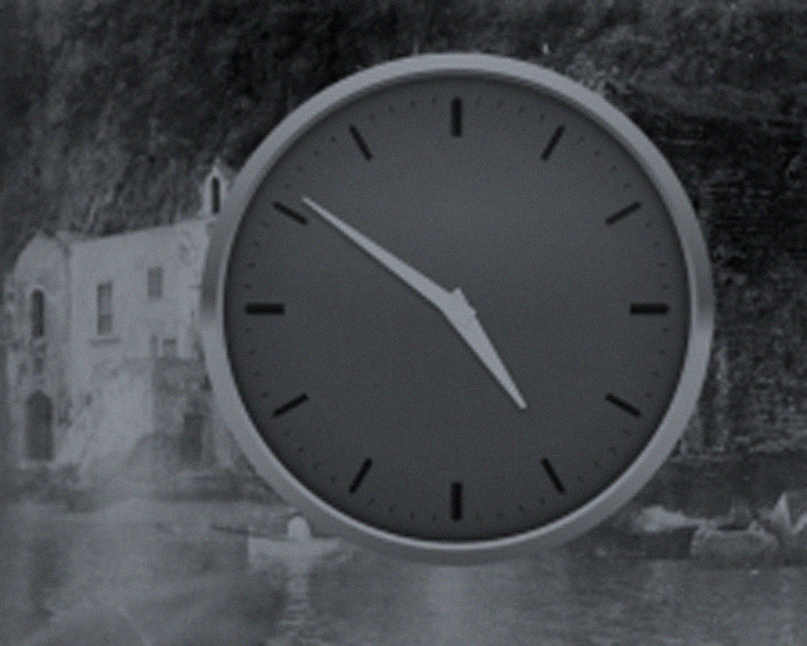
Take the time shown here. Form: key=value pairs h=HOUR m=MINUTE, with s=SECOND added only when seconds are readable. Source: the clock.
h=4 m=51
